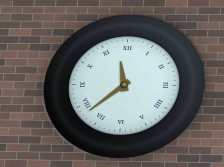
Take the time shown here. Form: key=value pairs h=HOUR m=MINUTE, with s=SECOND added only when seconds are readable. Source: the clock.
h=11 m=38
